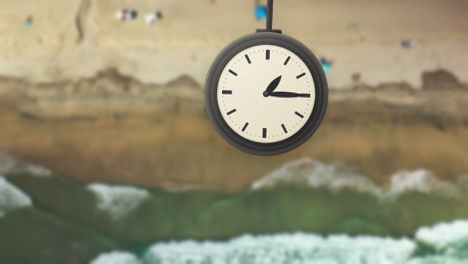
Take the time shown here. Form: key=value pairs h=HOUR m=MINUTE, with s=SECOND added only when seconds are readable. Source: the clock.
h=1 m=15
